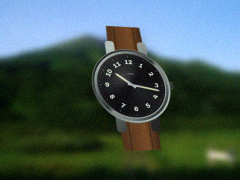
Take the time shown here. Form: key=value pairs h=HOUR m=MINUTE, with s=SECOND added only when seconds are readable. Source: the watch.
h=10 m=17
